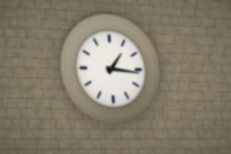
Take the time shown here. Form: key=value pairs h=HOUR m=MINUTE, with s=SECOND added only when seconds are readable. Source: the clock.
h=1 m=16
